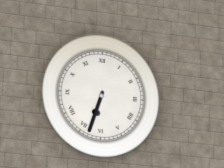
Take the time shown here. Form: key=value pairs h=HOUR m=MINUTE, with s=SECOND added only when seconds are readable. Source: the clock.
h=6 m=33
